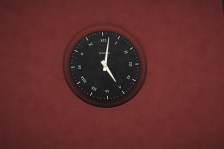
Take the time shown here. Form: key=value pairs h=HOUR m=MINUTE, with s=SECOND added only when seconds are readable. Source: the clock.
h=5 m=2
